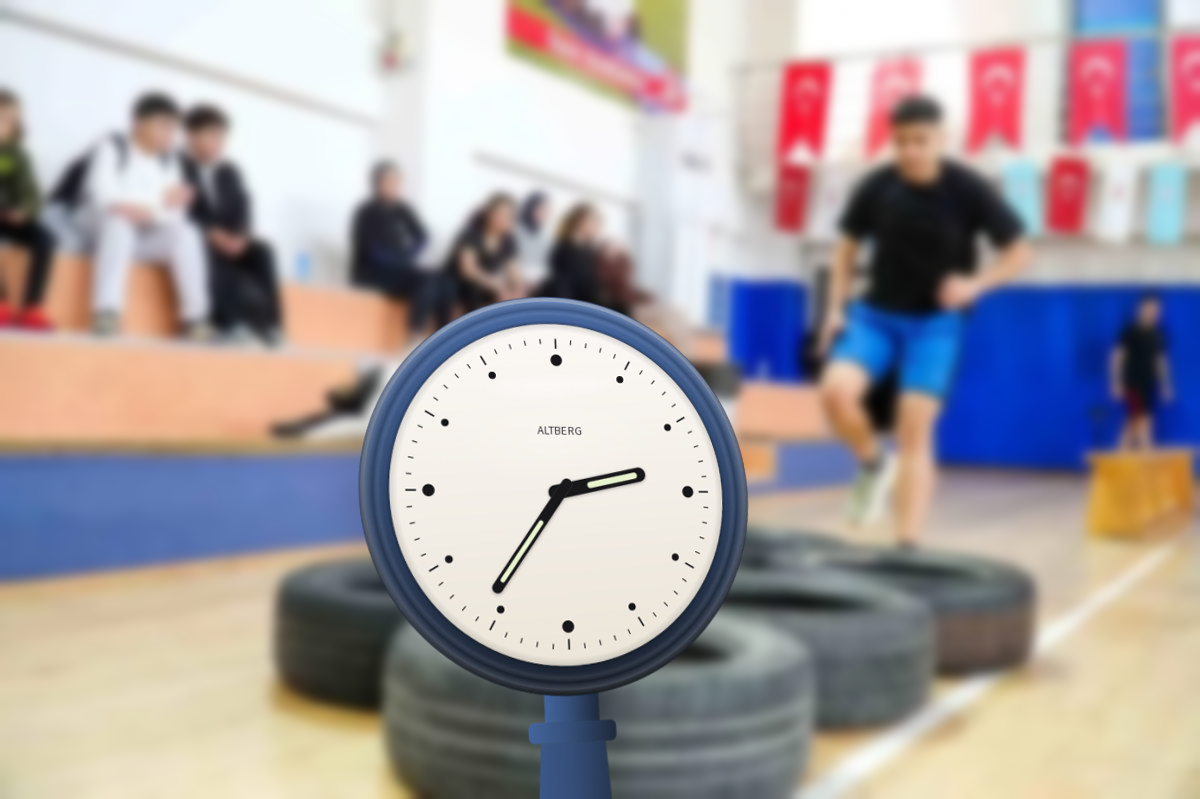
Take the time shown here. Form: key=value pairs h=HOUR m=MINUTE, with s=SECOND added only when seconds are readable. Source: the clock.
h=2 m=36
